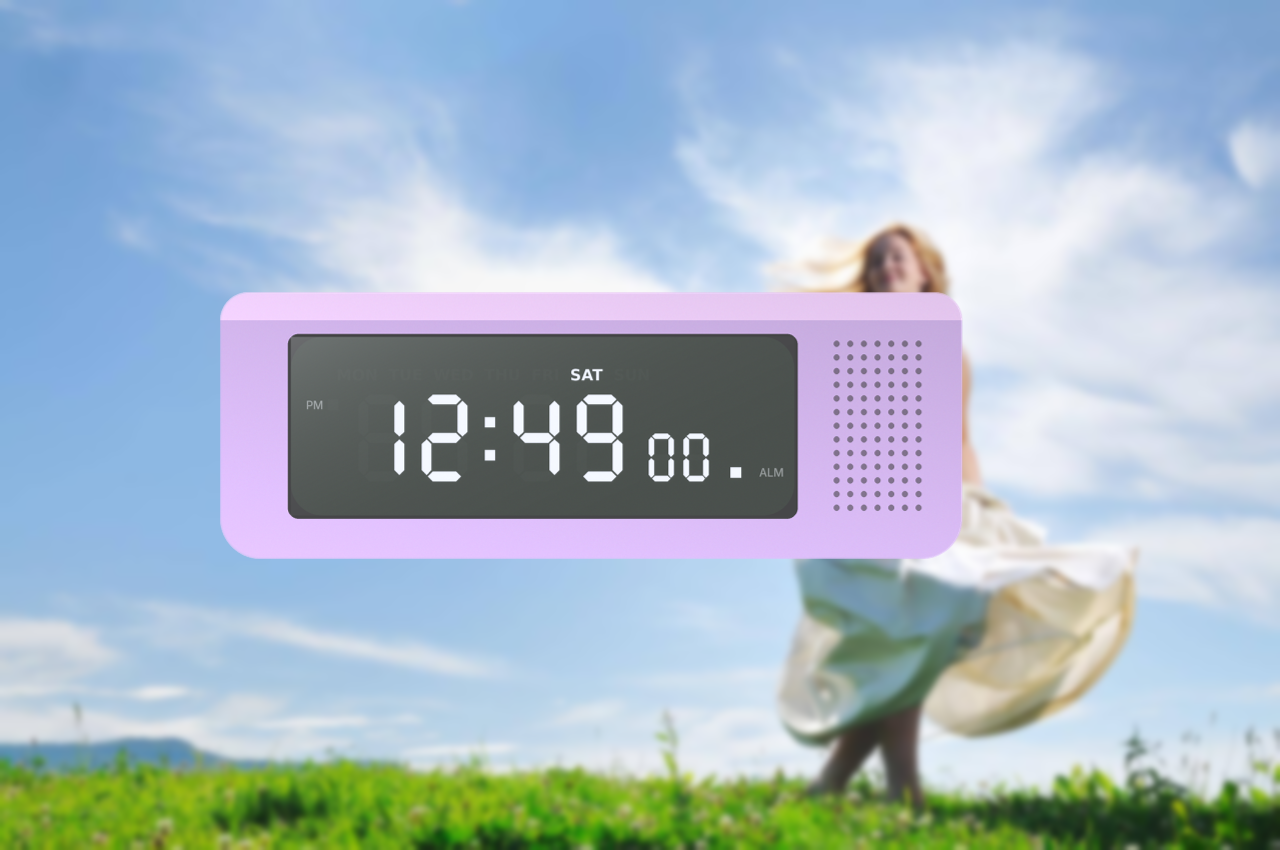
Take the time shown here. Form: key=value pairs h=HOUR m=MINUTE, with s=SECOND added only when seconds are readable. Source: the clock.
h=12 m=49 s=0
